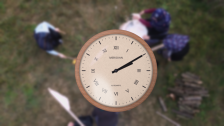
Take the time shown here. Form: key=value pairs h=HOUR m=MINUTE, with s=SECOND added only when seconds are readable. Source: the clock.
h=2 m=10
